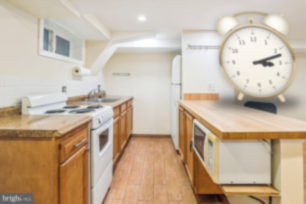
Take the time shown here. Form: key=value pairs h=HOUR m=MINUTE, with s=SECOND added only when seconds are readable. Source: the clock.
h=3 m=12
